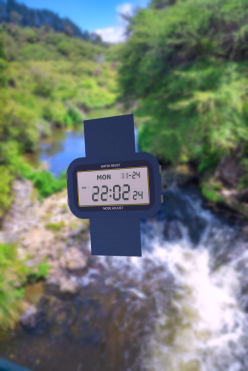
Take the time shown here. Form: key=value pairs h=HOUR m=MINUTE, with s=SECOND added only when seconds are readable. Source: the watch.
h=22 m=2 s=24
